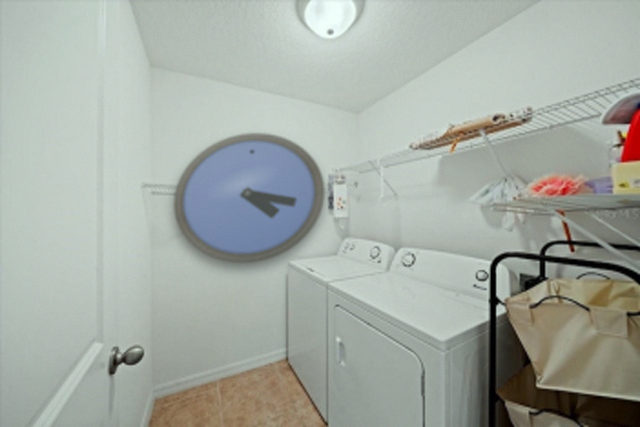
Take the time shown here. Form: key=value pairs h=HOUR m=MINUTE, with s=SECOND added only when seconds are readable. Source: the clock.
h=4 m=17
